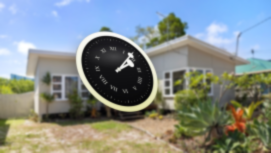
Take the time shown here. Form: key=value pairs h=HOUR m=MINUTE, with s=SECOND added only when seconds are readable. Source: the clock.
h=2 m=8
